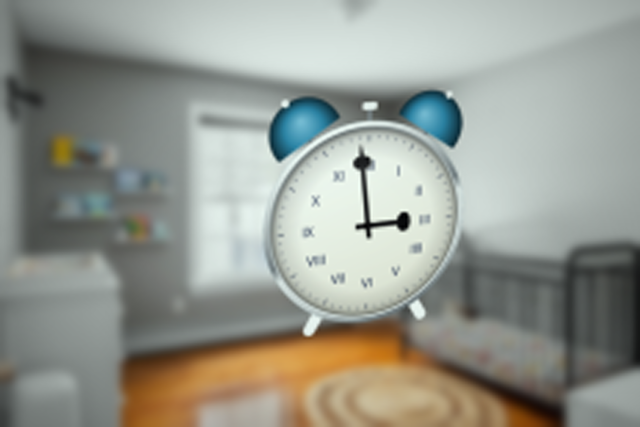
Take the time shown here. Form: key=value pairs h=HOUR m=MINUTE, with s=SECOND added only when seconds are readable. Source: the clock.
h=2 m=59
